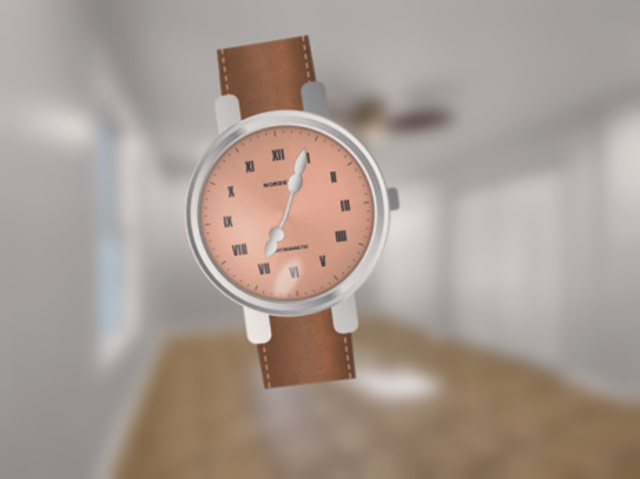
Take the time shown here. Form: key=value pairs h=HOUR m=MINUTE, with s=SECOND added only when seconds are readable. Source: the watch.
h=7 m=4
